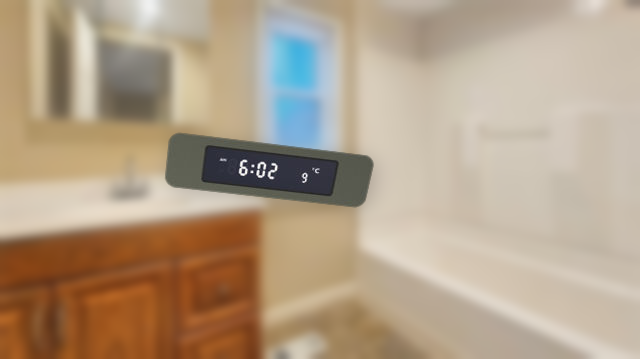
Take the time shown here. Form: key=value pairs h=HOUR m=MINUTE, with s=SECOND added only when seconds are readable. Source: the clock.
h=6 m=2
